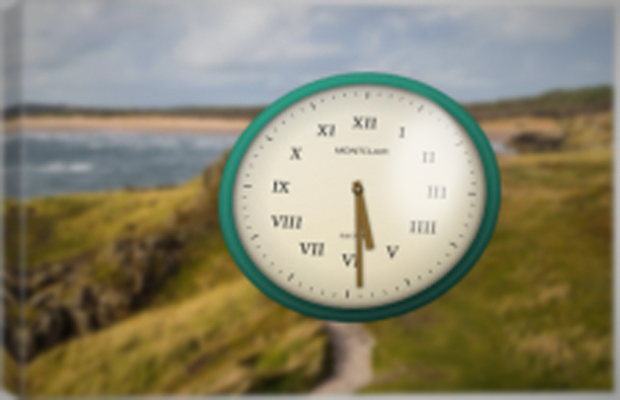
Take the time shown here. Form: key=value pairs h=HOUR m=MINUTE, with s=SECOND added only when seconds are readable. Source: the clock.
h=5 m=29
